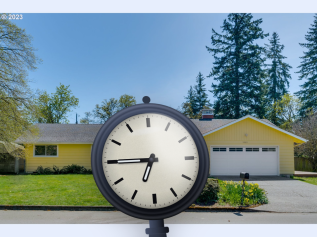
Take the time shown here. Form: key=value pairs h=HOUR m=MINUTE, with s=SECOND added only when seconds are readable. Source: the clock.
h=6 m=45
